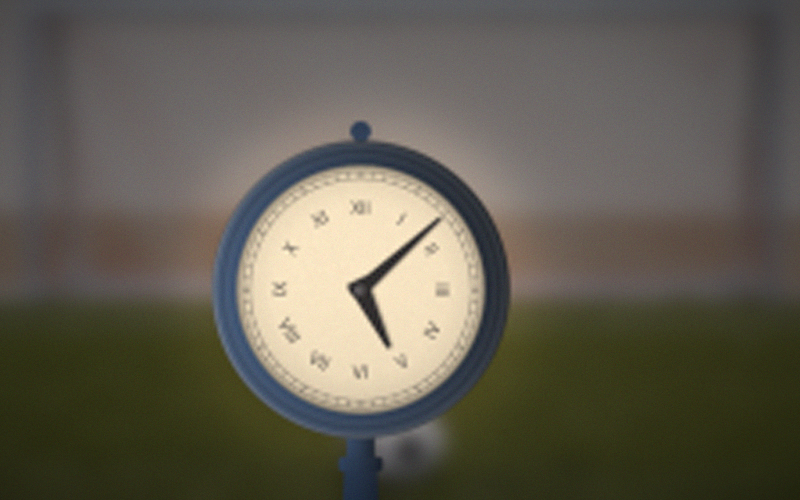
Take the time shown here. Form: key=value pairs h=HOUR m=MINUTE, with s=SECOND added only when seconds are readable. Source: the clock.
h=5 m=8
